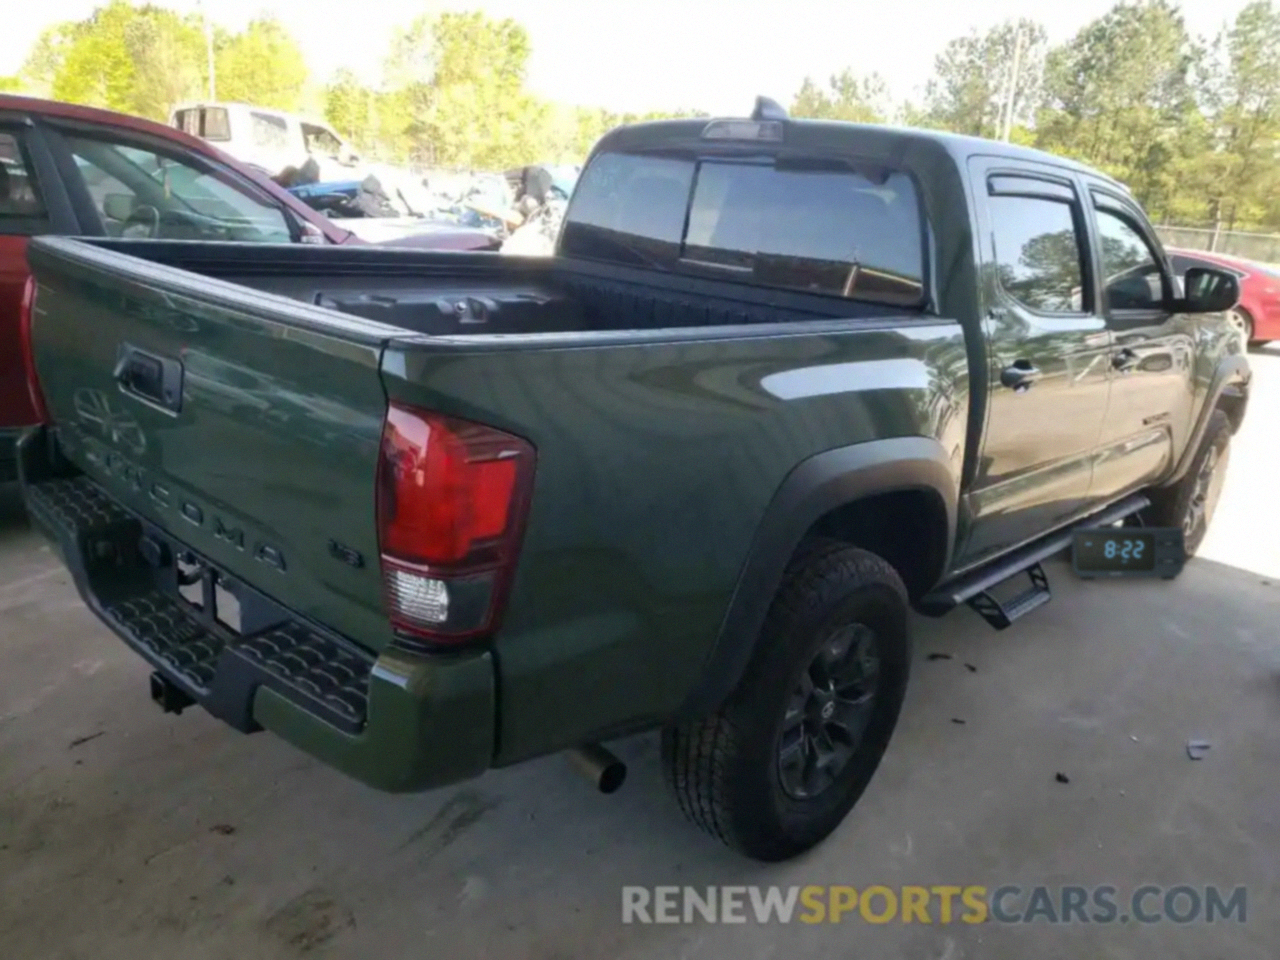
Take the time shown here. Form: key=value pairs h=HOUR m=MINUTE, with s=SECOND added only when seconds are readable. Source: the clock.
h=8 m=22
